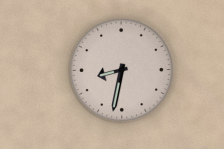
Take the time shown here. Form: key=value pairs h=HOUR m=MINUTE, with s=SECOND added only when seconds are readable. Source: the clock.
h=8 m=32
